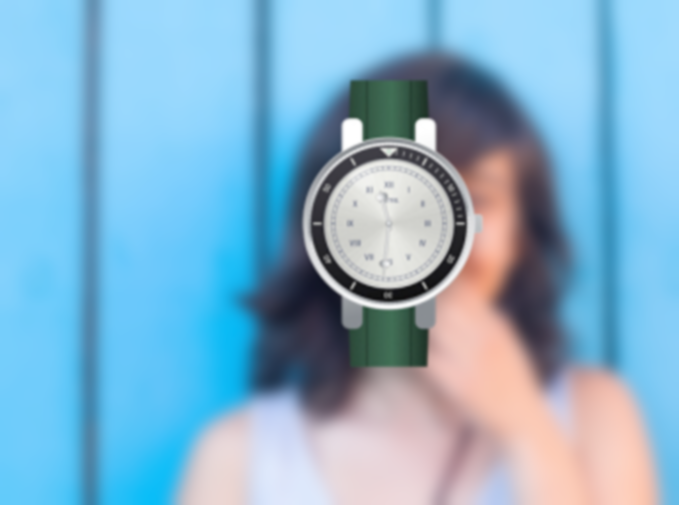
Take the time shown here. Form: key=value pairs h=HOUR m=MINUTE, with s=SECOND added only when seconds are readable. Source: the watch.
h=11 m=31
